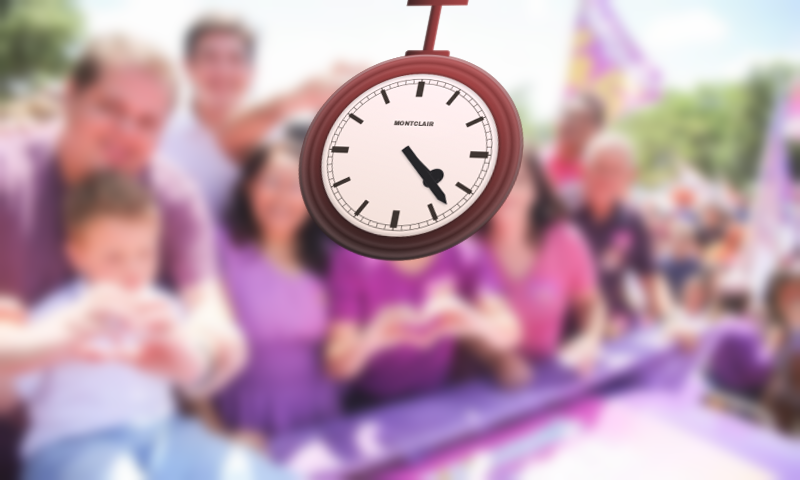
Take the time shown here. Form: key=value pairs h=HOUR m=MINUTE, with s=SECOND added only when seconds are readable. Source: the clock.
h=4 m=23
